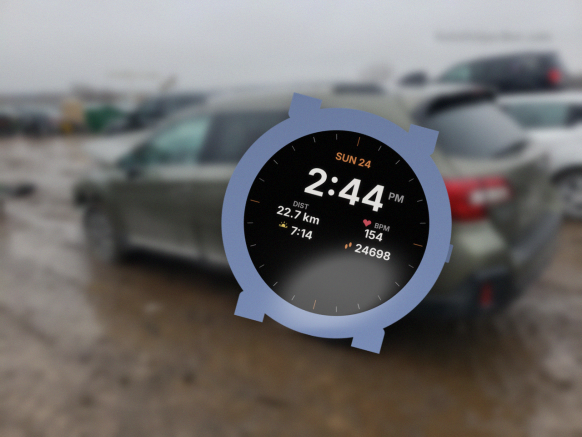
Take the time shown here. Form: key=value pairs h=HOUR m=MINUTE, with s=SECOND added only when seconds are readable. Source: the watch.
h=2 m=44
